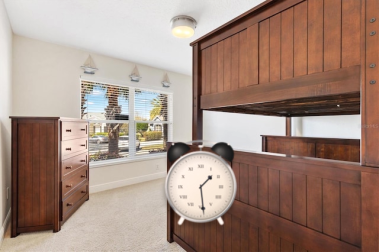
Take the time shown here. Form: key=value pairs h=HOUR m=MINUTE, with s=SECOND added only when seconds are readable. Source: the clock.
h=1 m=29
